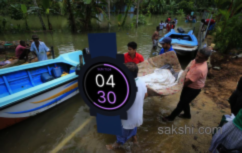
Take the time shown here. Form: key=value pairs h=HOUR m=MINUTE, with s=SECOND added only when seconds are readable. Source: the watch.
h=4 m=30
